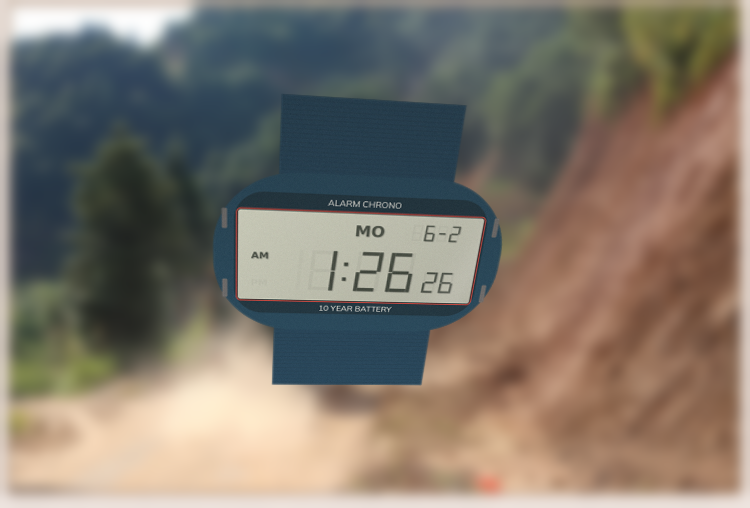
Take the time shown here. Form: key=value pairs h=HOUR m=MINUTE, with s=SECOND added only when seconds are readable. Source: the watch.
h=1 m=26 s=26
